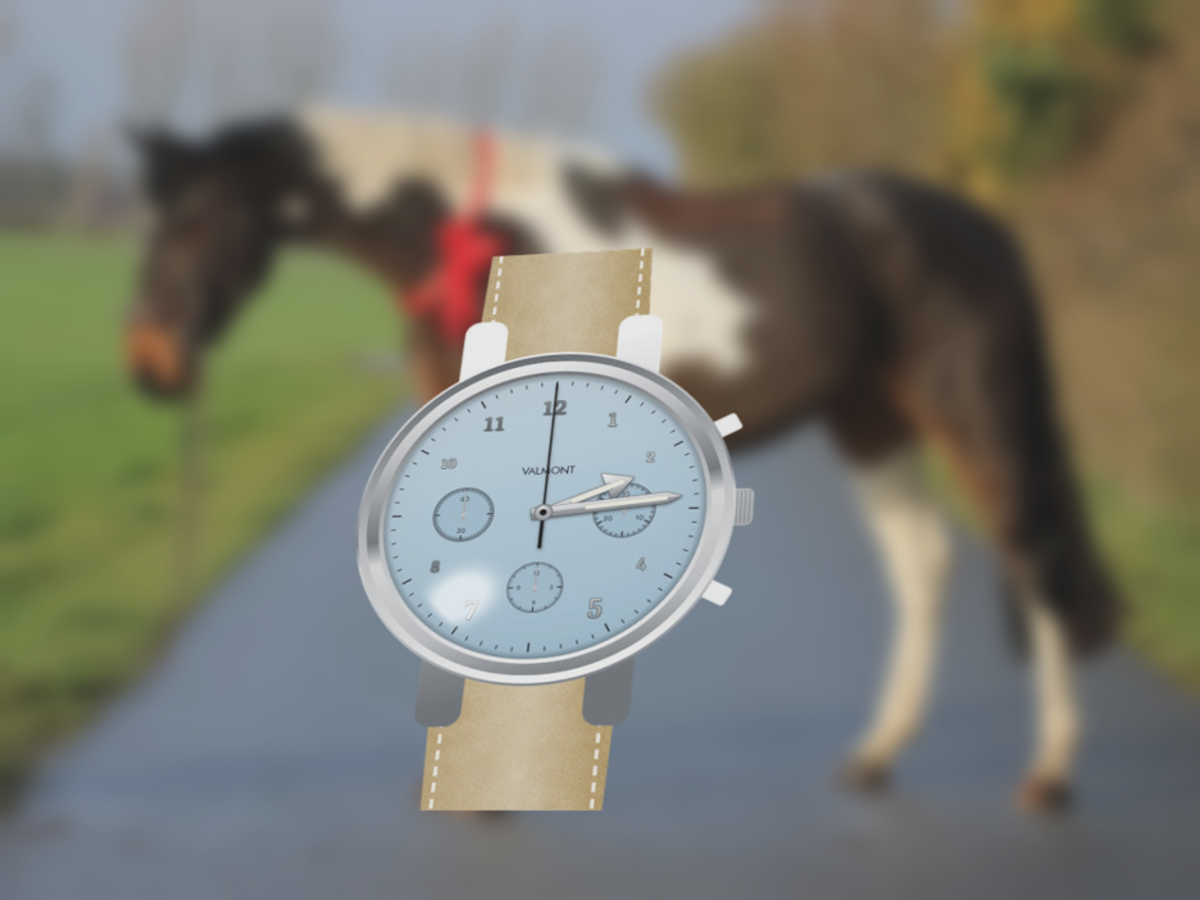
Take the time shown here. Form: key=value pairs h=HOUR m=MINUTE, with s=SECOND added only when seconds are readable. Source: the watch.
h=2 m=14
